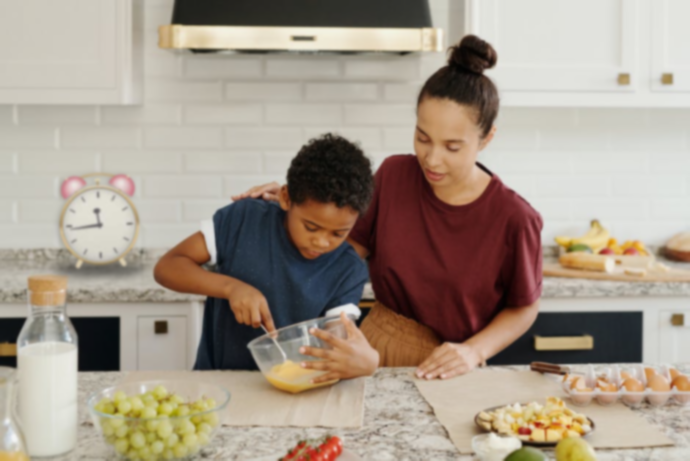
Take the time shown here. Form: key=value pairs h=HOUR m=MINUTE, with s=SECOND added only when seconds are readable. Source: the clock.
h=11 m=44
